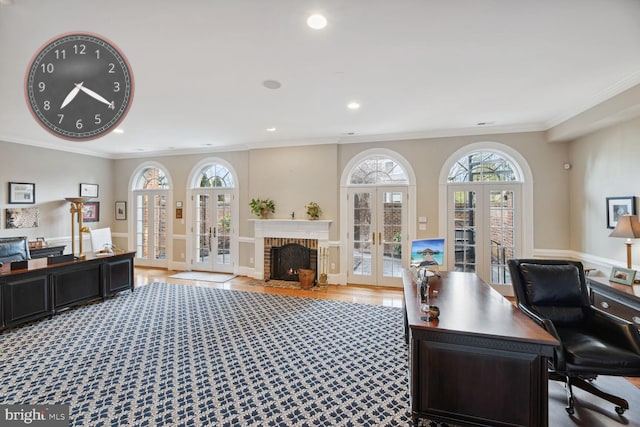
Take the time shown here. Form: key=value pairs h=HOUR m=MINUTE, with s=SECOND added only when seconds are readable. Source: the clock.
h=7 m=20
